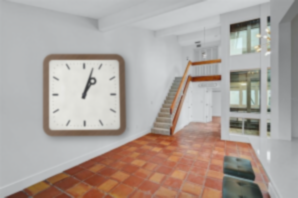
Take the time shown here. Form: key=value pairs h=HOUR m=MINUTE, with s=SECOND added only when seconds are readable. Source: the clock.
h=1 m=3
